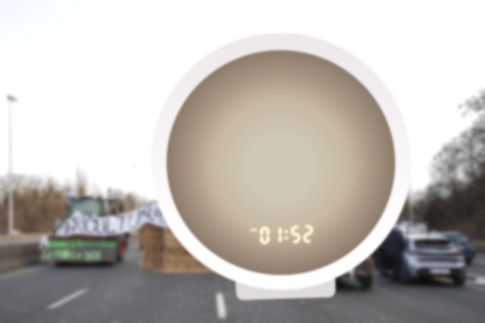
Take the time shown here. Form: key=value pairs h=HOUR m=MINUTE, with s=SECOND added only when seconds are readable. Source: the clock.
h=1 m=52
